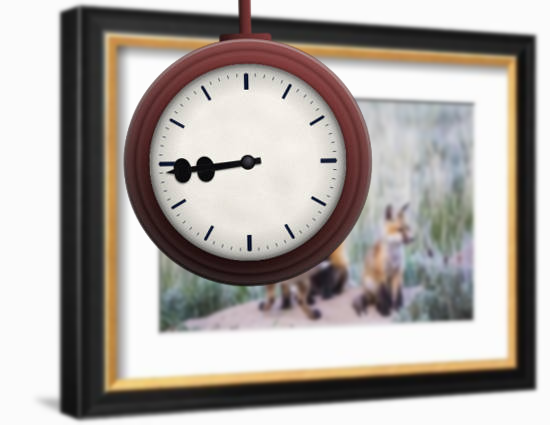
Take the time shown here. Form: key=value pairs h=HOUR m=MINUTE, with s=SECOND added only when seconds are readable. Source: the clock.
h=8 m=44
